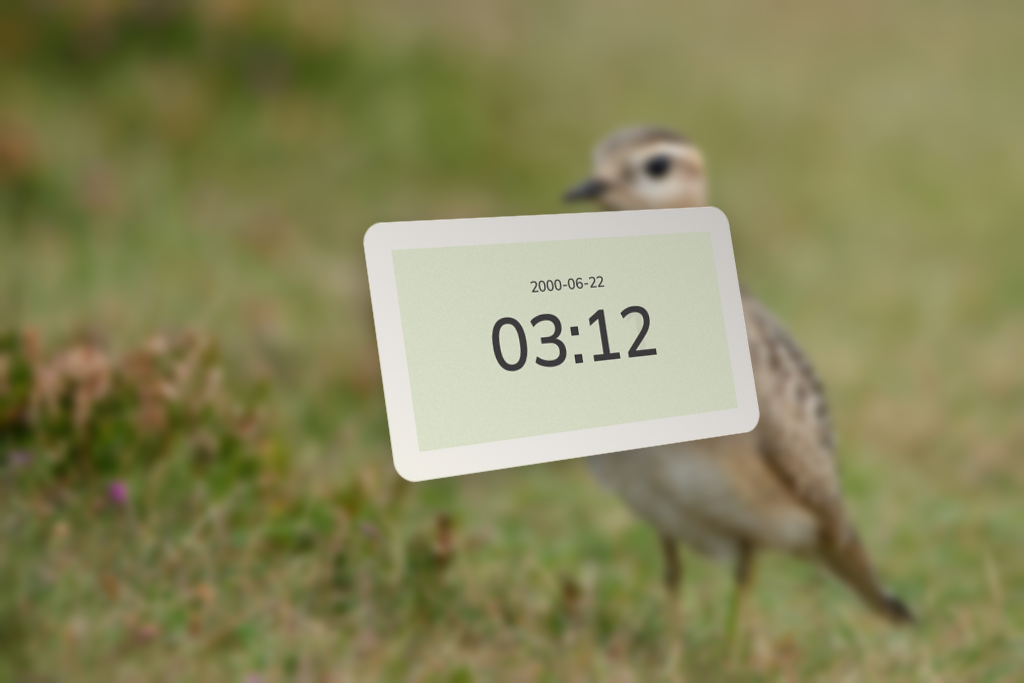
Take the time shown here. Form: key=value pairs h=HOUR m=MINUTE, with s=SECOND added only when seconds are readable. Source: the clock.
h=3 m=12
